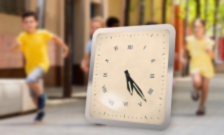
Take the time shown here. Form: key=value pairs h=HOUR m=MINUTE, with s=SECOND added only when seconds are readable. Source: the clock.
h=5 m=23
